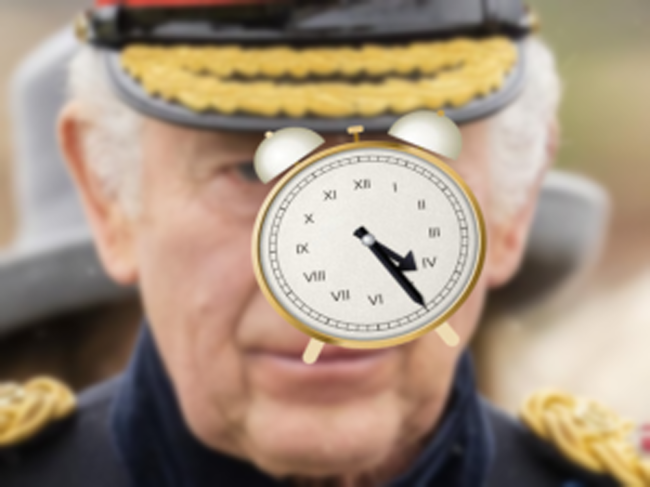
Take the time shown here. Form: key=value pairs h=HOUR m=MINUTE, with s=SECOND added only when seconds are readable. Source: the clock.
h=4 m=25
